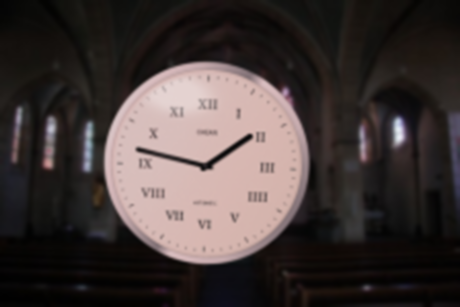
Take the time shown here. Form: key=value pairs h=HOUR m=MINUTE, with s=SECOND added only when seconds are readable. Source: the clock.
h=1 m=47
